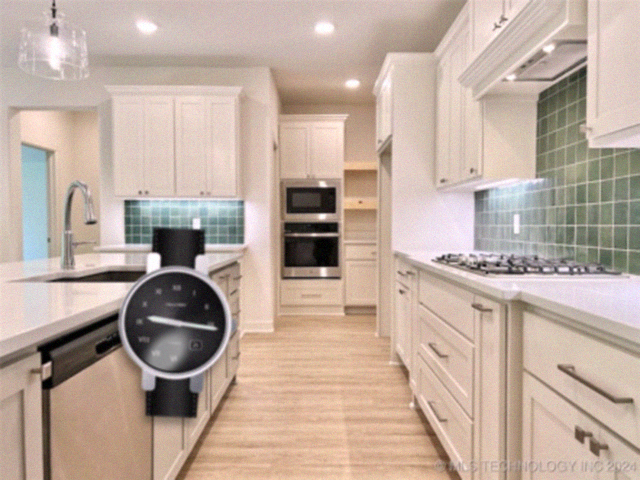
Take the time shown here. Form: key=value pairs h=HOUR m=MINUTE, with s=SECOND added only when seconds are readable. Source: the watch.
h=9 m=16
